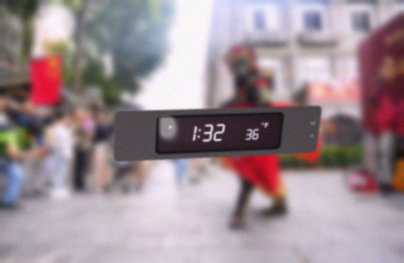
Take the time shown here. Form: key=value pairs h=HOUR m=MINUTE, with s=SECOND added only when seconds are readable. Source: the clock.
h=1 m=32
